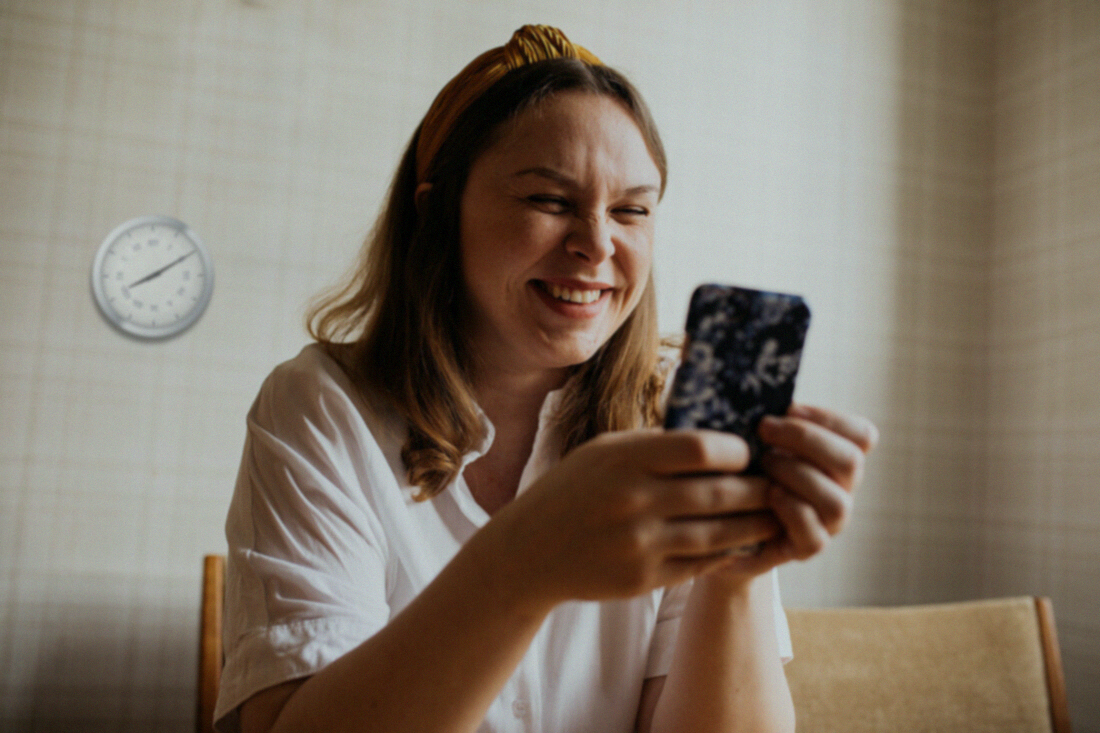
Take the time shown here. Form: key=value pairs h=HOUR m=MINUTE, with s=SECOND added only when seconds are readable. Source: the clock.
h=8 m=10
